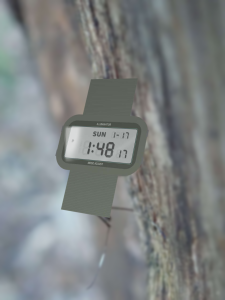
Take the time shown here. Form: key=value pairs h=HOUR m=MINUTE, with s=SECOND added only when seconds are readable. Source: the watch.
h=1 m=48 s=17
